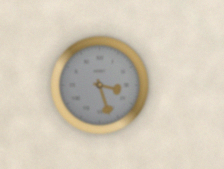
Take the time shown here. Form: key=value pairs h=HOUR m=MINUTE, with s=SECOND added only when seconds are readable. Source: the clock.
h=3 m=27
